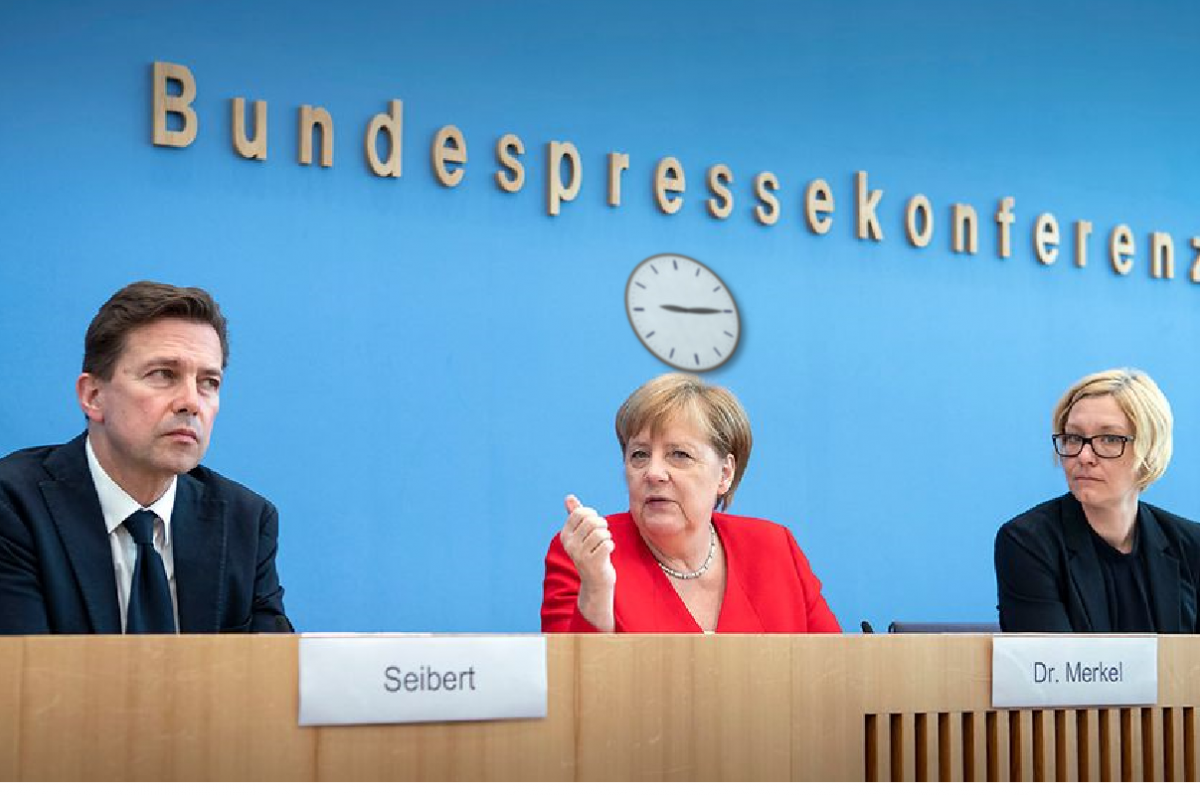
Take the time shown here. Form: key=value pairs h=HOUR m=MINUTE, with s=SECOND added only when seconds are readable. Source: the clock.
h=9 m=15
